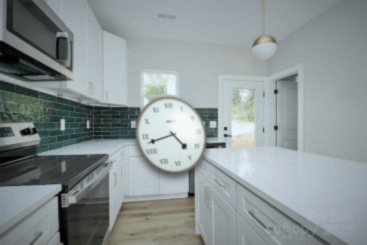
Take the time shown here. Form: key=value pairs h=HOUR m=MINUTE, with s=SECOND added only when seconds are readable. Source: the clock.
h=4 m=43
